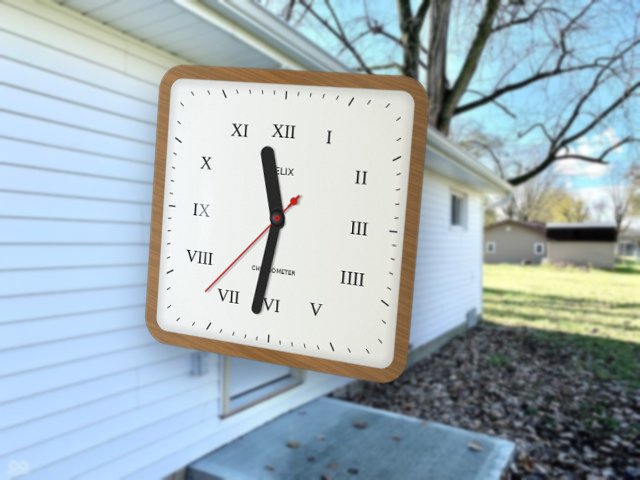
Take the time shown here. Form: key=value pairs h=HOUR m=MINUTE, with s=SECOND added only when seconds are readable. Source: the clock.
h=11 m=31 s=37
